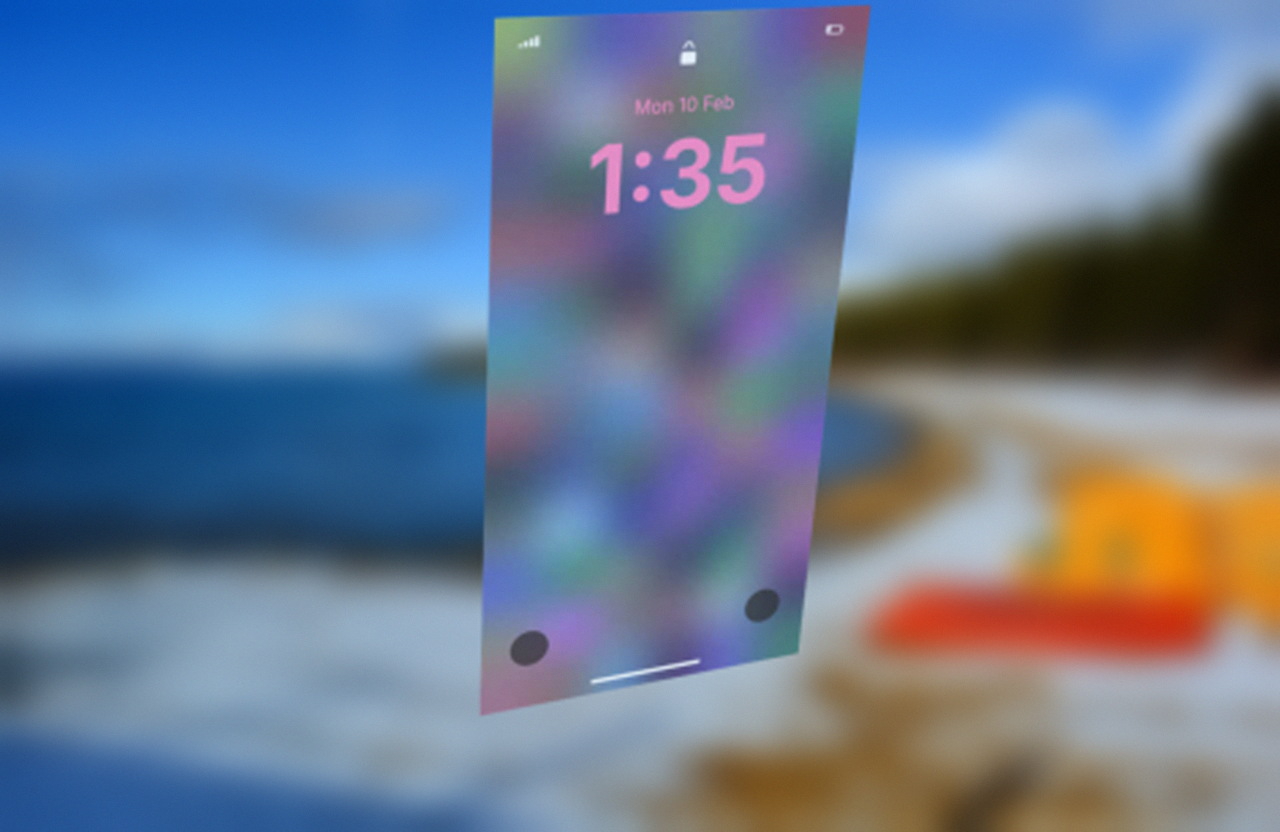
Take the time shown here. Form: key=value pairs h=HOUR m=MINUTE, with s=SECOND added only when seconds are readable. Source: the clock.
h=1 m=35
